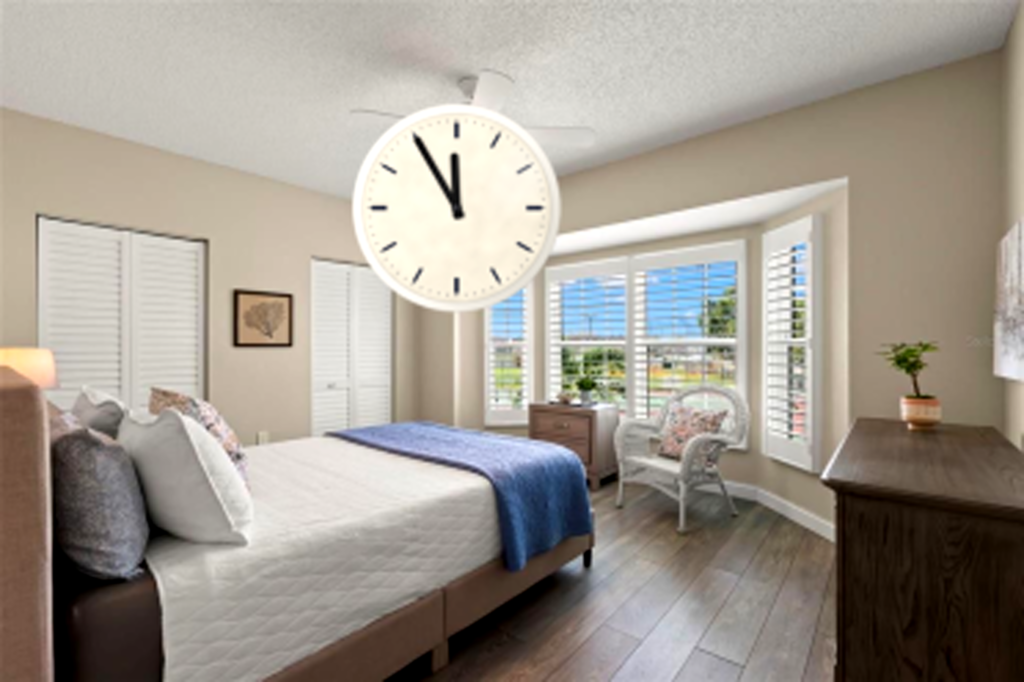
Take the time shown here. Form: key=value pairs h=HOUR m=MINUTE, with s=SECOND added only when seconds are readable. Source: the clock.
h=11 m=55
